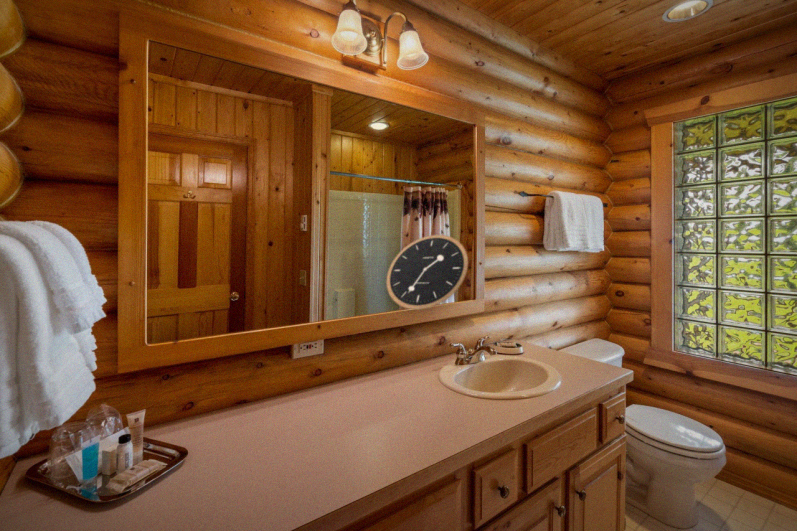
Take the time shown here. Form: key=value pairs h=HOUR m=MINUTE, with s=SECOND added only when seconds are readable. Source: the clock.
h=1 m=34
